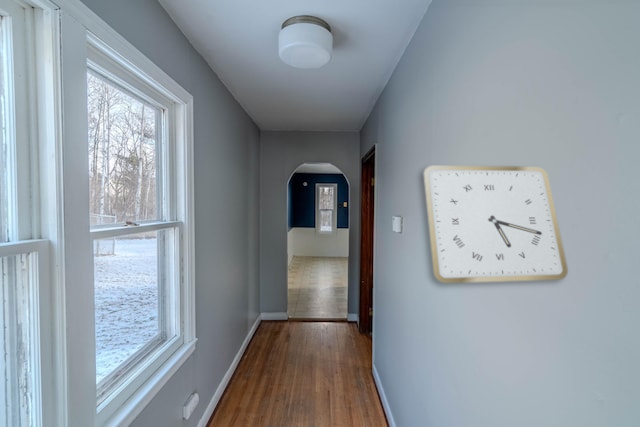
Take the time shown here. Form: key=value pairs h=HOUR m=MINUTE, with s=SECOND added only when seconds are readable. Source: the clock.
h=5 m=18
